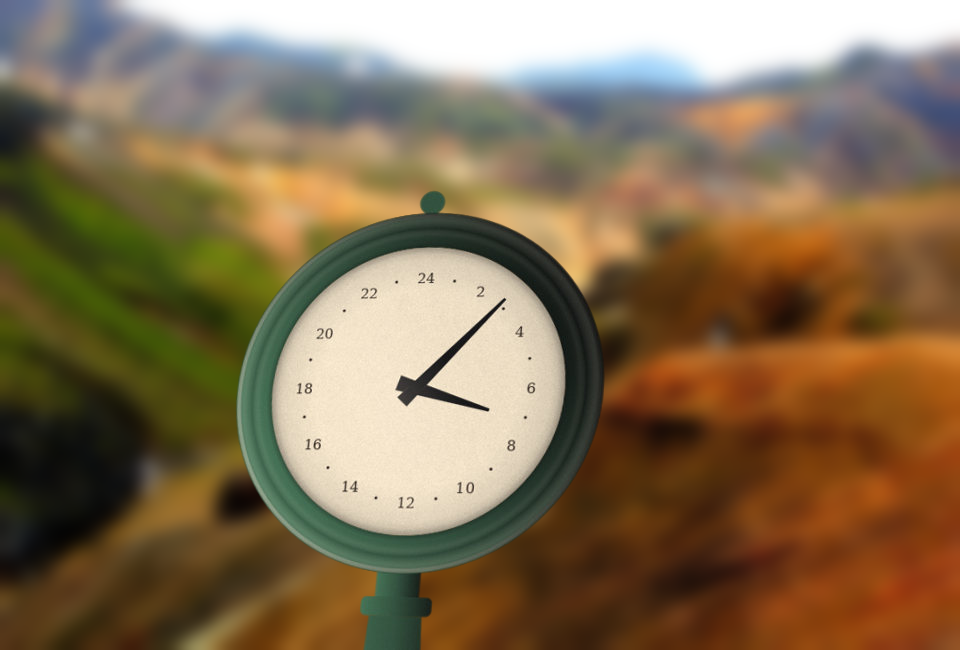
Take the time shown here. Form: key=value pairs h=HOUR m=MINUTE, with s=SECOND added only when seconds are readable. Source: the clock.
h=7 m=7
